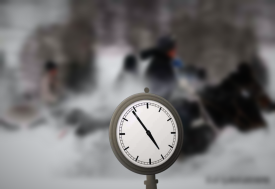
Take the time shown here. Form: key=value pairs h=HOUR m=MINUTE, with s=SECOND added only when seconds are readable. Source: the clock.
h=4 m=54
